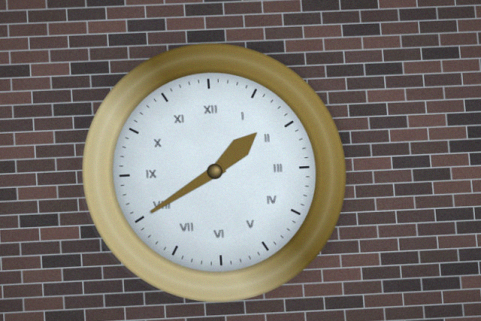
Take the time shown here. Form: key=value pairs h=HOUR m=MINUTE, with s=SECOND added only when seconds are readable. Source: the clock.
h=1 m=40
